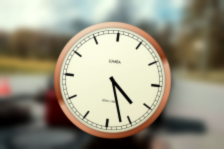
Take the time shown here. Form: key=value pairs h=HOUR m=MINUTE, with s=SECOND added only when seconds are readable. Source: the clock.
h=4 m=27
